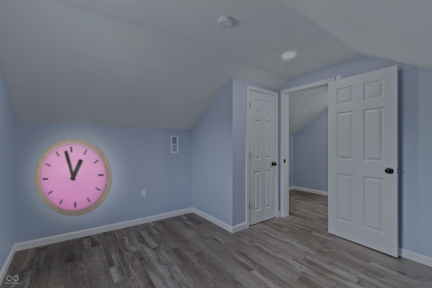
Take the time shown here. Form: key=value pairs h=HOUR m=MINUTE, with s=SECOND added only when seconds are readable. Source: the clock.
h=12 m=58
